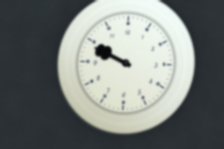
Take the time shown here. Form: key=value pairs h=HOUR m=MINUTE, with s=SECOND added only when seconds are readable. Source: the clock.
h=9 m=49
